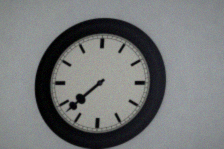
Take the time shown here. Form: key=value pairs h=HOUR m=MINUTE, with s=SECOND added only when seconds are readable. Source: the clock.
h=7 m=38
